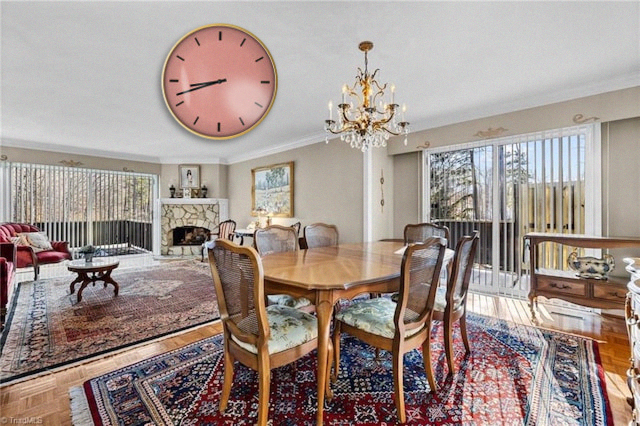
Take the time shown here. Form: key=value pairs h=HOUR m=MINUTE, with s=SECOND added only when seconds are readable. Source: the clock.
h=8 m=42
